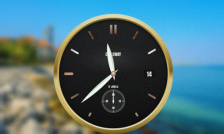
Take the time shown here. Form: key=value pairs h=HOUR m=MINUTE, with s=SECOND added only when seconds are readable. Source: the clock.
h=11 m=38
